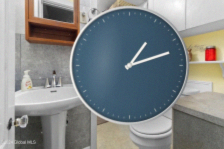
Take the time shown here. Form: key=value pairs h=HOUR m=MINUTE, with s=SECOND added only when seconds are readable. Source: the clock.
h=1 m=12
